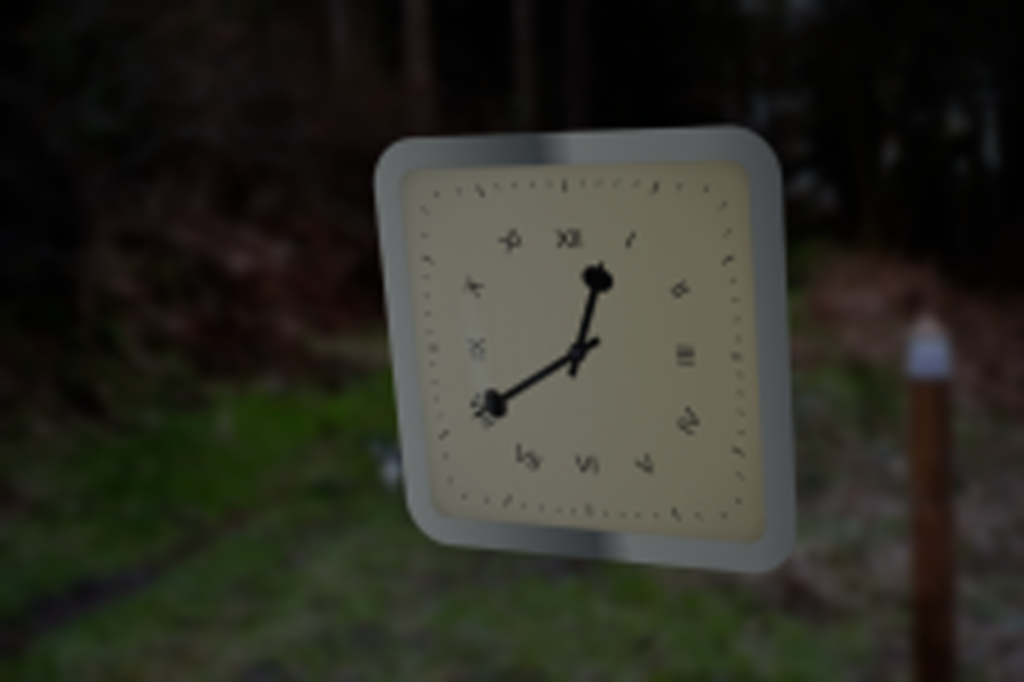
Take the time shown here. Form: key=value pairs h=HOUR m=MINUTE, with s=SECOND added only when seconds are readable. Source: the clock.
h=12 m=40
